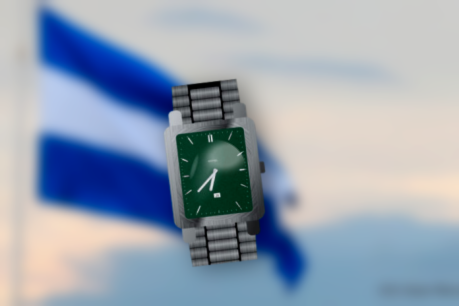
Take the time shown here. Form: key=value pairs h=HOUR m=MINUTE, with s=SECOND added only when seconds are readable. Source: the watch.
h=6 m=38
